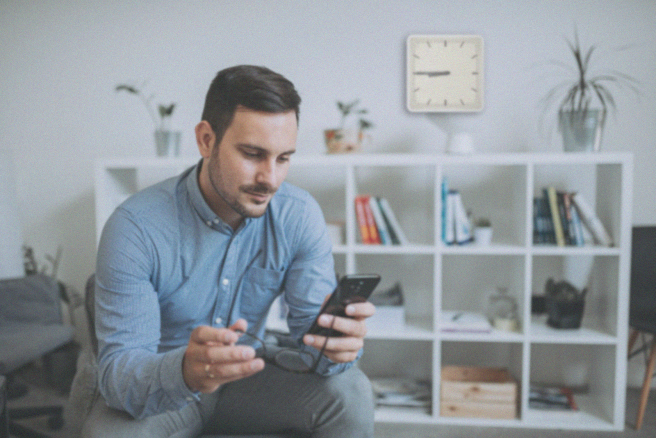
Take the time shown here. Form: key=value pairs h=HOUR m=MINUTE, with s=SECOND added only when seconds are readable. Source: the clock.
h=8 m=45
